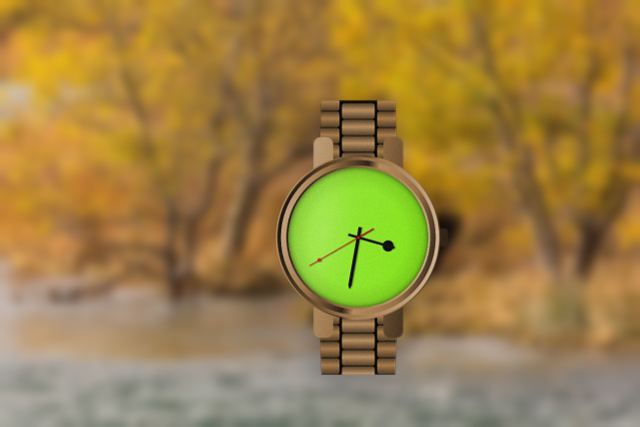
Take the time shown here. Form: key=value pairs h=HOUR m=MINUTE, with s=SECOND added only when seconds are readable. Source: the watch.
h=3 m=31 s=40
